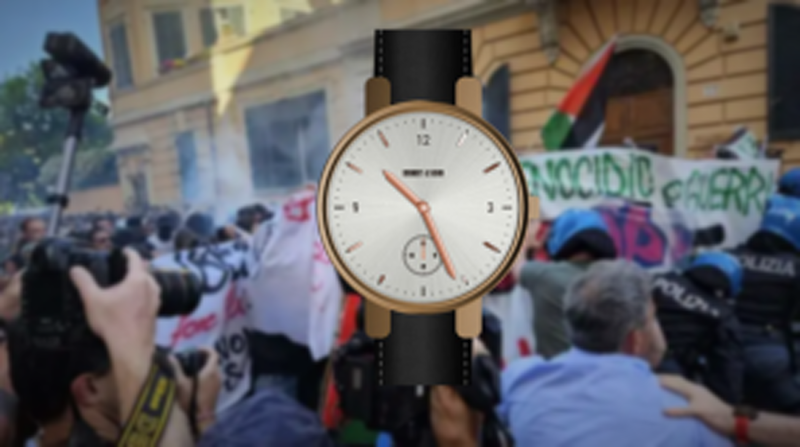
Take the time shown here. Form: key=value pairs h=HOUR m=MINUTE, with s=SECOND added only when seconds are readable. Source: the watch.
h=10 m=26
